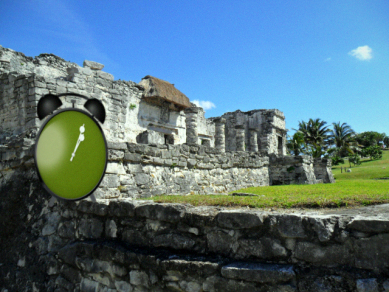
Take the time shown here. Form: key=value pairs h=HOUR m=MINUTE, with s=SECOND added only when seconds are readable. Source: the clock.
h=1 m=4
